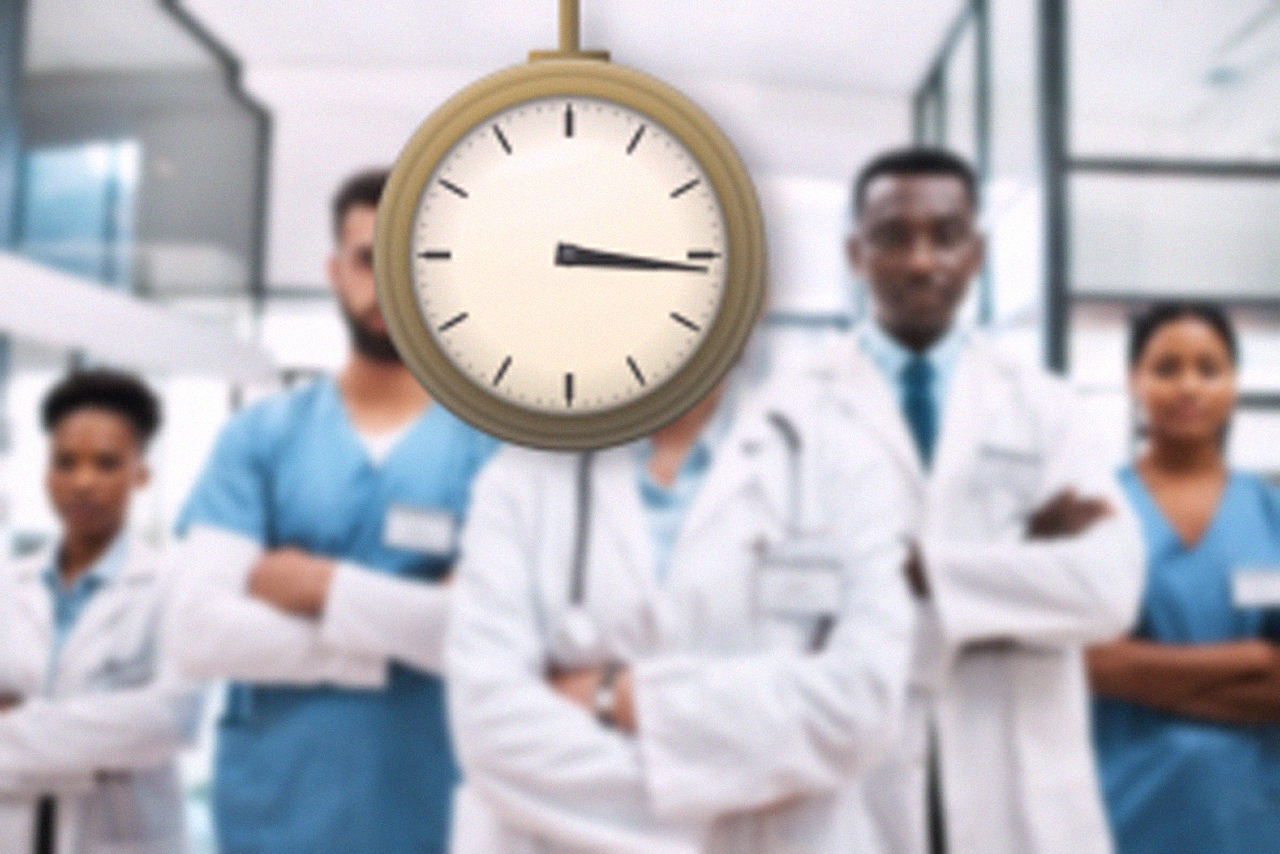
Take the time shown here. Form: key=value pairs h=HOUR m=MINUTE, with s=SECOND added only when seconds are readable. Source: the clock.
h=3 m=16
